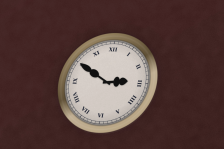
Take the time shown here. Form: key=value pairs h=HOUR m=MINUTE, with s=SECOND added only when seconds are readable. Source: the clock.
h=2 m=50
